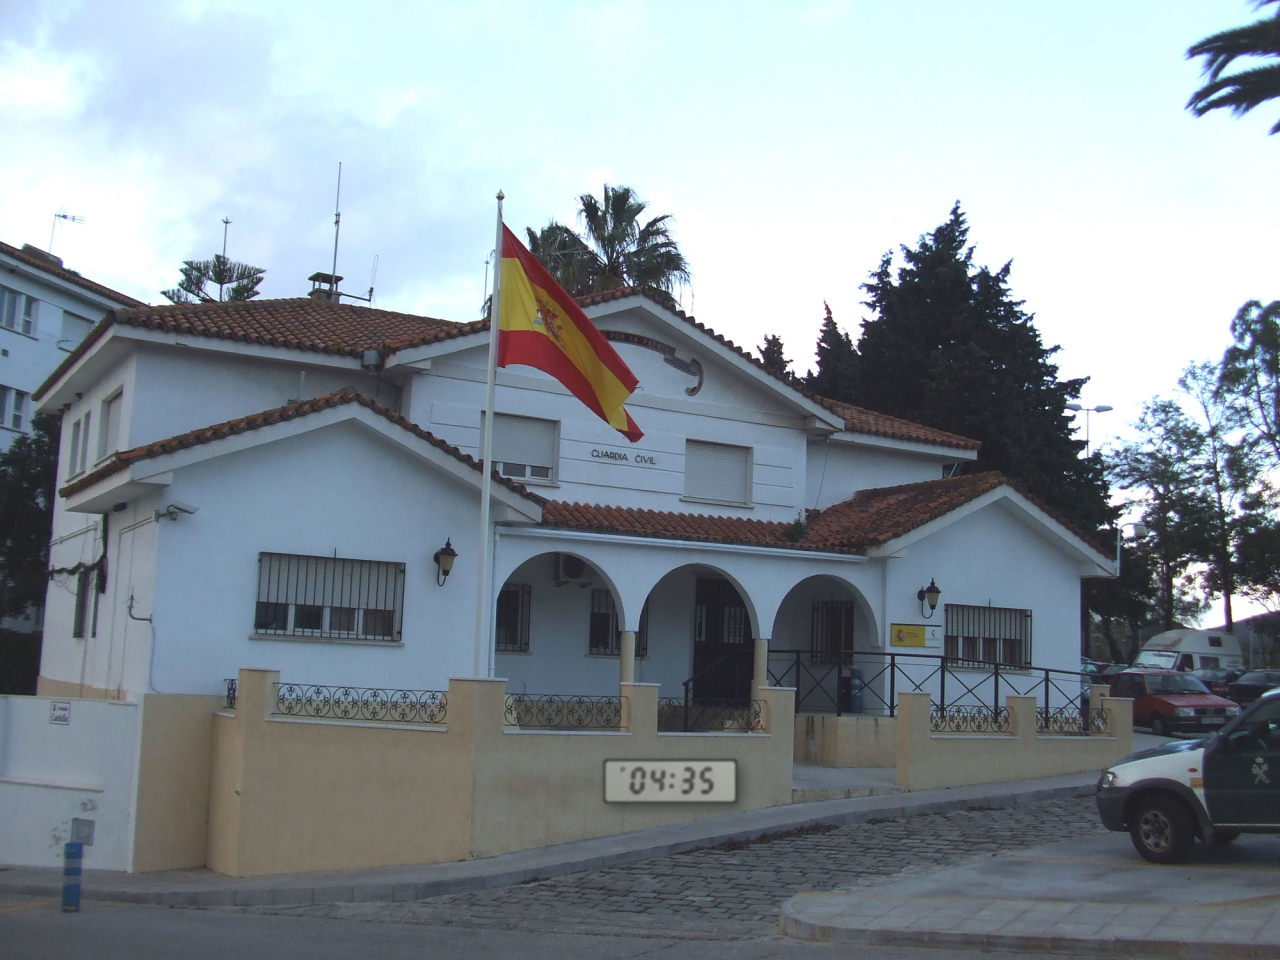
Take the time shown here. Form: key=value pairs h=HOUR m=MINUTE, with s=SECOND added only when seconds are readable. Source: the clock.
h=4 m=35
